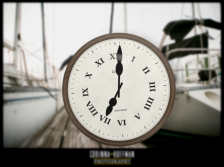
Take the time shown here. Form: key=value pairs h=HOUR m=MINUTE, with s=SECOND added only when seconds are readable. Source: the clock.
h=7 m=1
